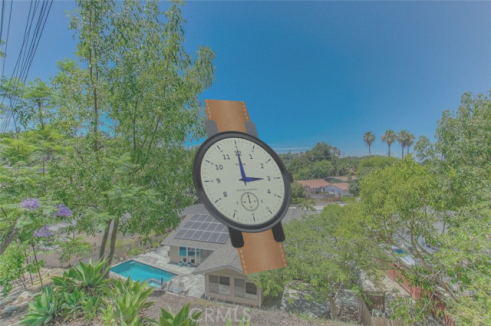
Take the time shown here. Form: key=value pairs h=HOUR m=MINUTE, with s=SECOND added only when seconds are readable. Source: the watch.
h=3 m=0
